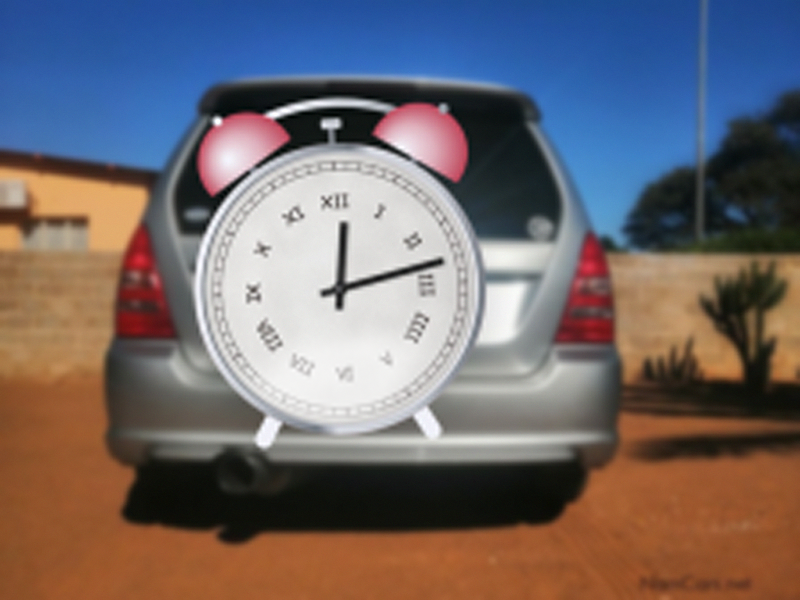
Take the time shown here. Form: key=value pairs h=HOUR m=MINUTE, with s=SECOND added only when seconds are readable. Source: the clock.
h=12 m=13
